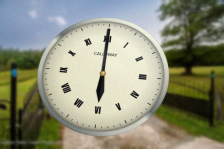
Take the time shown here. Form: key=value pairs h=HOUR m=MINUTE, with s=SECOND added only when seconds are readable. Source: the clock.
h=6 m=0
